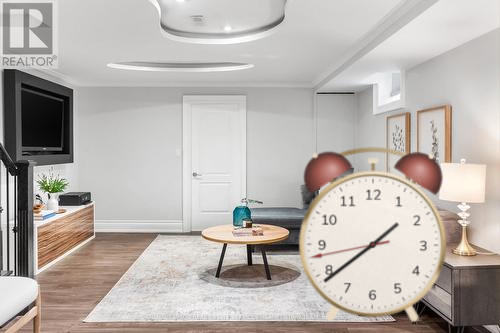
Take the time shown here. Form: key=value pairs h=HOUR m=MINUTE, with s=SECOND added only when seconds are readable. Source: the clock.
h=1 m=38 s=43
